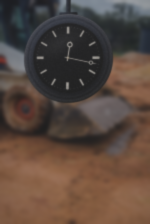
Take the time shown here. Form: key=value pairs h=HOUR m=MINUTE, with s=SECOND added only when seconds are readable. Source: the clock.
h=12 m=17
